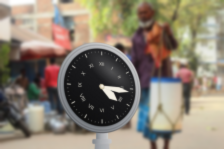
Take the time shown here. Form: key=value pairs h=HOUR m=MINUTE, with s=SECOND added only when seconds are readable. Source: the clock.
h=4 m=16
